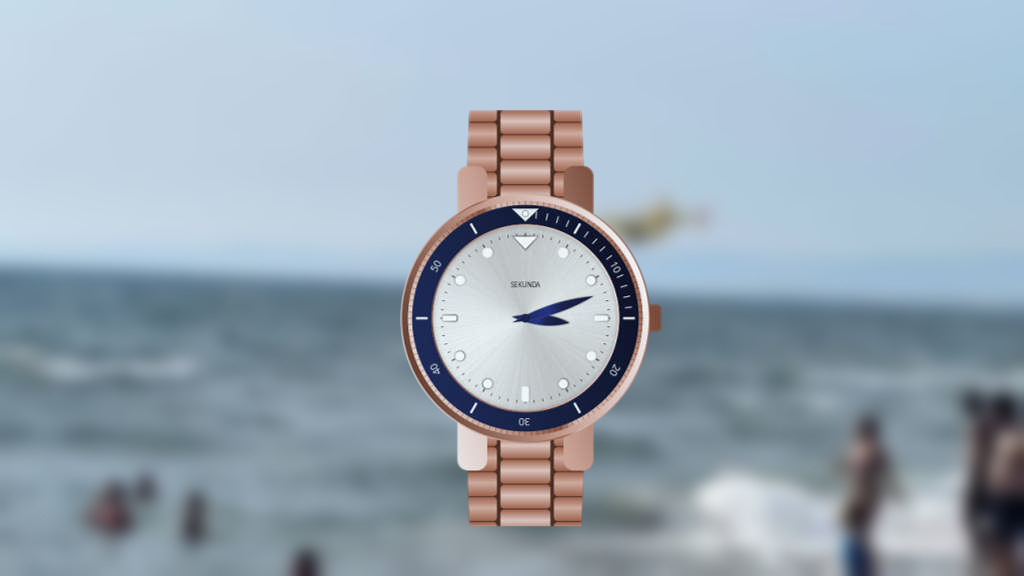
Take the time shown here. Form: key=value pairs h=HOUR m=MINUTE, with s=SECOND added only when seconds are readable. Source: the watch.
h=3 m=12
